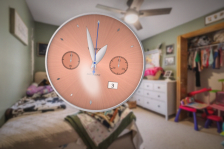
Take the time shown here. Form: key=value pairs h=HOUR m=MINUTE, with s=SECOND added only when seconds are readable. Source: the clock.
h=12 m=57
